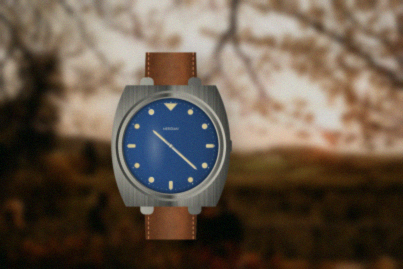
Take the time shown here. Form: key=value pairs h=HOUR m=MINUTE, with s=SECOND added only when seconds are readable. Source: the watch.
h=10 m=22
